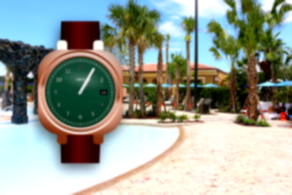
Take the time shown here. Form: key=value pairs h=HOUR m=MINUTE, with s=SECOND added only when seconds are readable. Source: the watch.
h=1 m=5
